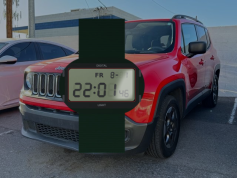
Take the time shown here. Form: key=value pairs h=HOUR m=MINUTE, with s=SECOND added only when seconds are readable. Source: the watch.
h=22 m=1 s=46
